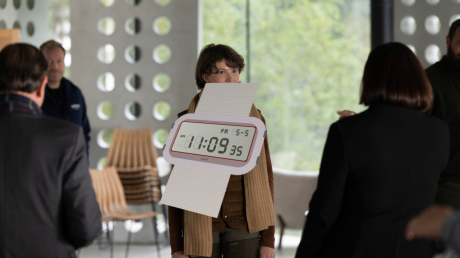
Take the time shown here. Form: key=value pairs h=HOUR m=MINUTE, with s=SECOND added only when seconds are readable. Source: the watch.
h=11 m=9 s=35
